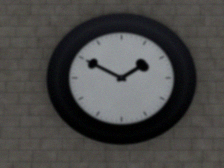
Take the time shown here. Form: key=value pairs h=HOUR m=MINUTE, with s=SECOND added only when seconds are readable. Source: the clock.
h=1 m=50
